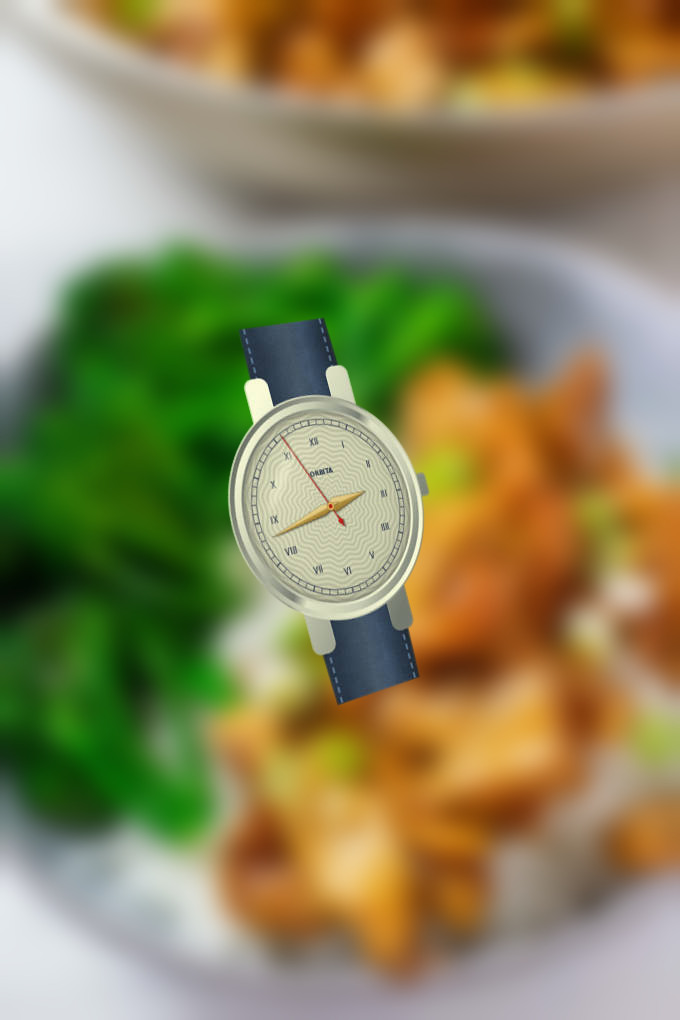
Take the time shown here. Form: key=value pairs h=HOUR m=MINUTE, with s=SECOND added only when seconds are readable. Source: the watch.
h=2 m=42 s=56
